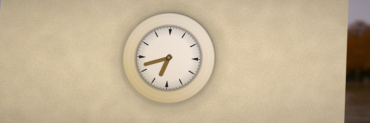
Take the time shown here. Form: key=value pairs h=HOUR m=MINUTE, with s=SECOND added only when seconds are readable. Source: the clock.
h=6 m=42
